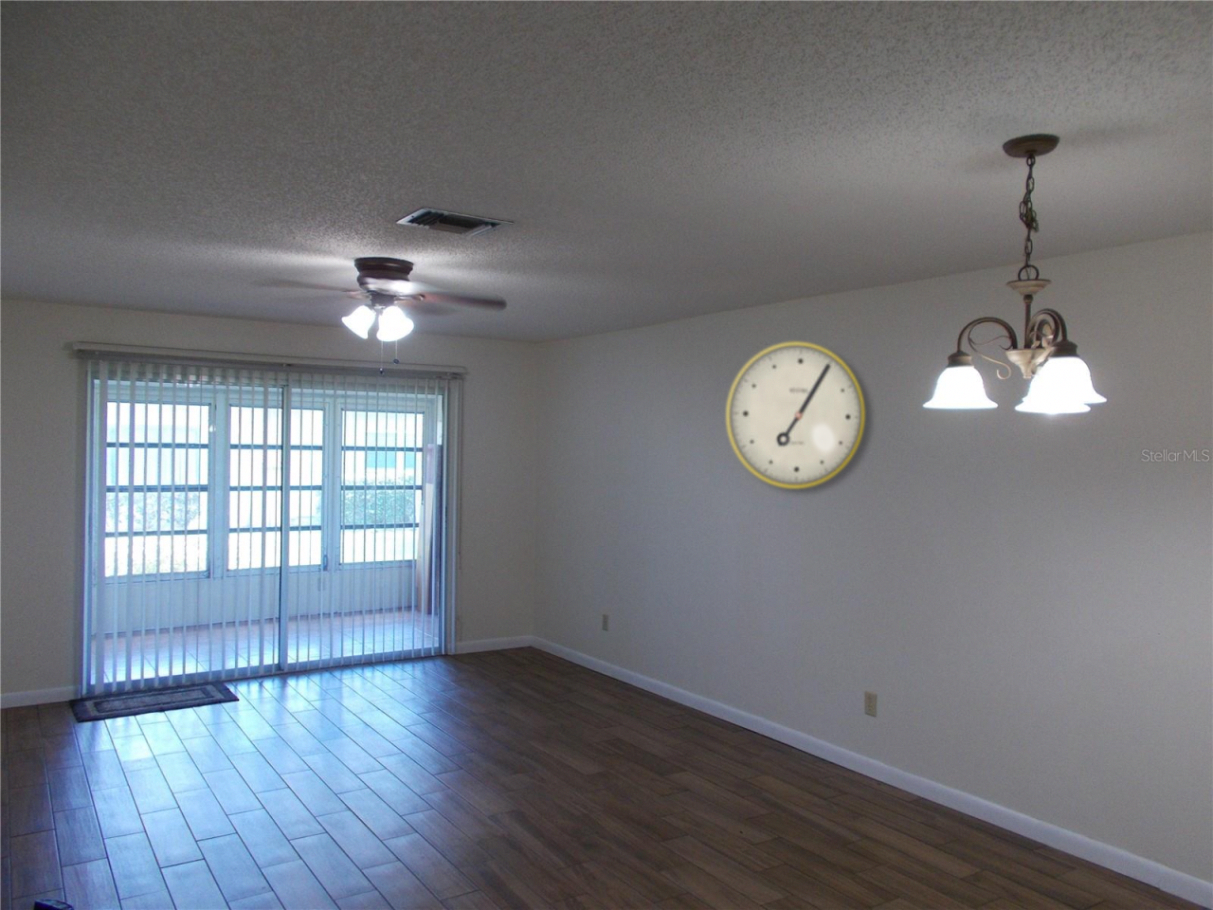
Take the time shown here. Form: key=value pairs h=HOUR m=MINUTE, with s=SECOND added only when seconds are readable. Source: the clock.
h=7 m=5
